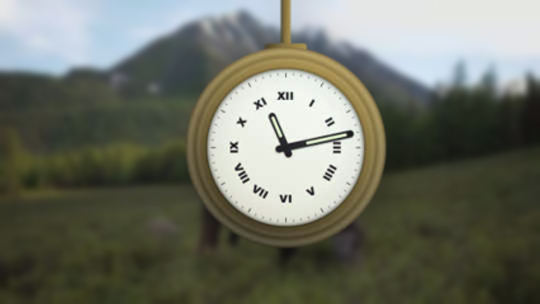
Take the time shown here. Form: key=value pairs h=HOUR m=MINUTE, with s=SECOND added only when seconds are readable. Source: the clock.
h=11 m=13
